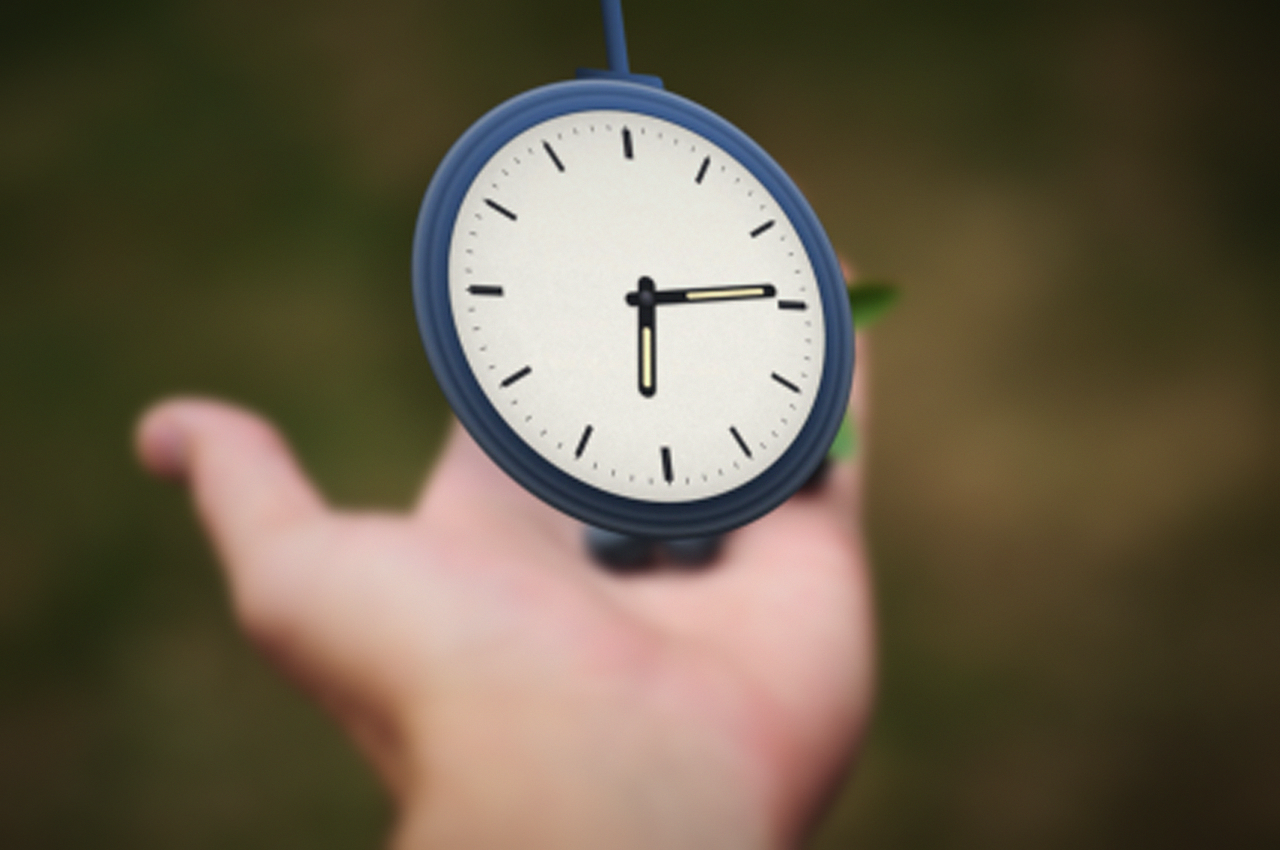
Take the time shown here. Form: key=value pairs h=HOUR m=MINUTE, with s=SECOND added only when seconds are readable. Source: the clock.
h=6 m=14
